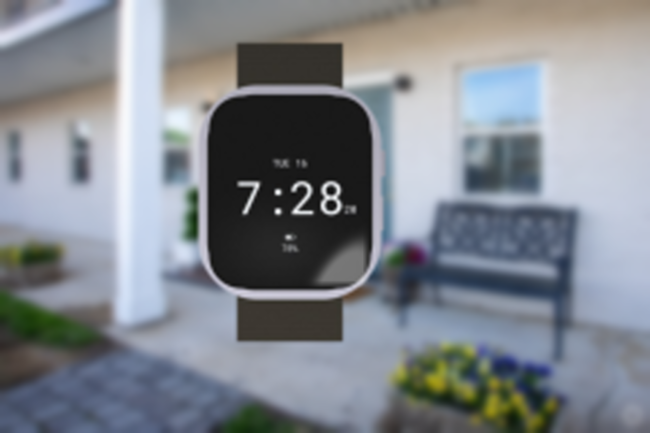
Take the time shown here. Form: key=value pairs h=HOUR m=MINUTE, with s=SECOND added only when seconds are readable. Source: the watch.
h=7 m=28
